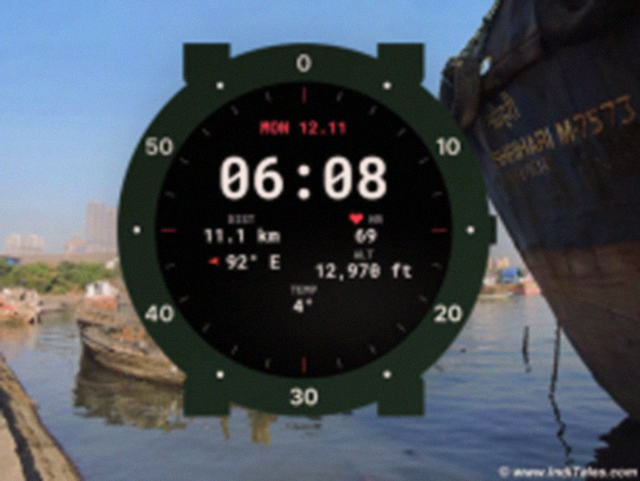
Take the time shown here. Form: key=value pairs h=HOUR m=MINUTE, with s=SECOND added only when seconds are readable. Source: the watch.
h=6 m=8
